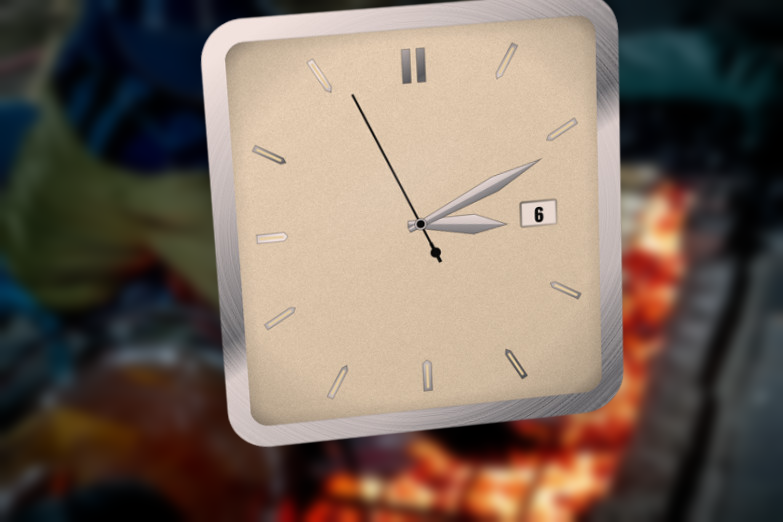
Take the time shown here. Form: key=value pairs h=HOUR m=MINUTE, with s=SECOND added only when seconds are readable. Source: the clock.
h=3 m=10 s=56
